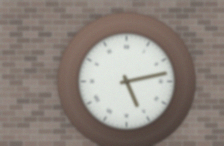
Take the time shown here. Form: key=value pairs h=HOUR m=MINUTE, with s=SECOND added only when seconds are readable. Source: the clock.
h=5 m=13
